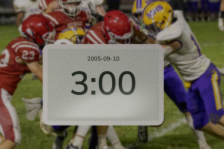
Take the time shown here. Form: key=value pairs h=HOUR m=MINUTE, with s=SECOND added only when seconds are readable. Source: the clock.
h=3 m=0
